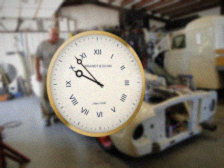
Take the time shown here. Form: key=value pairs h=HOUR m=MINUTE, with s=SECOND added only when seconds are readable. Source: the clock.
h=9 m=53
